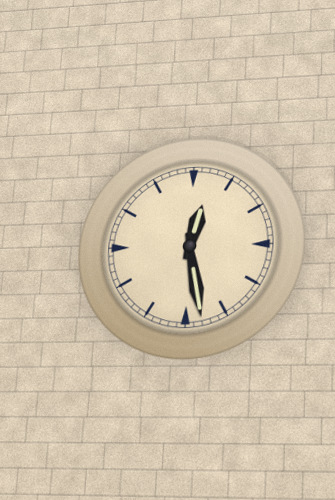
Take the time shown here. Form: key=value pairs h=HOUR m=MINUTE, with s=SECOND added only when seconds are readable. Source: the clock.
h=12 m=28
